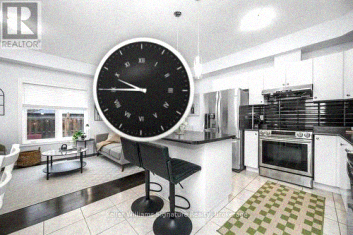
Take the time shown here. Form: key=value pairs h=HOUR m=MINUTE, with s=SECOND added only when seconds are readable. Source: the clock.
h=9 m=45
